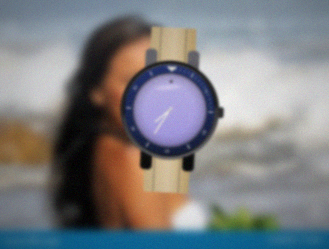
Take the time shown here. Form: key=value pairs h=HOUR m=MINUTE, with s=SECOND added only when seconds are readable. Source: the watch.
h=7 m=35
